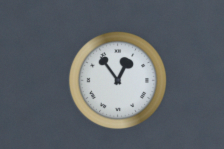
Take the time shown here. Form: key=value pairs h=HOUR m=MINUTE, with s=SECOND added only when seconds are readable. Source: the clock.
h=12 m=54
